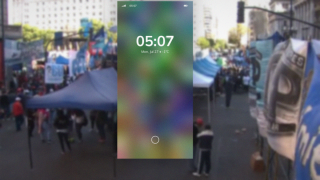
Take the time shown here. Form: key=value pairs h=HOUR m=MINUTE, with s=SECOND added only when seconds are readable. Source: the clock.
h=5 m=7
